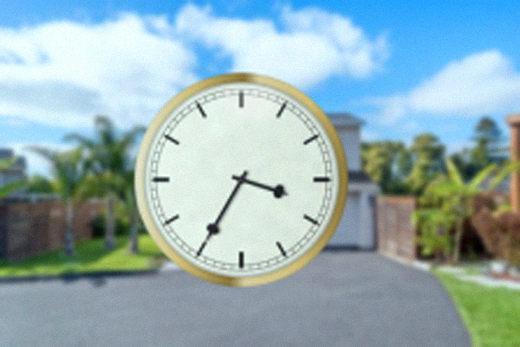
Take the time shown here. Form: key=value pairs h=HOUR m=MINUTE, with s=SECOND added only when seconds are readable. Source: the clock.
h=3 m=35
